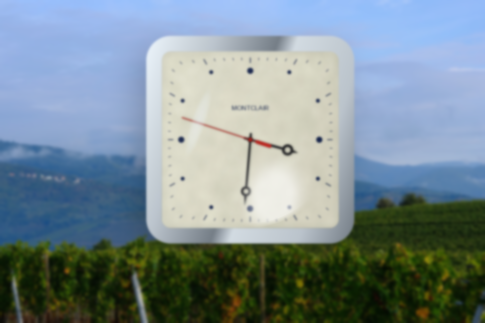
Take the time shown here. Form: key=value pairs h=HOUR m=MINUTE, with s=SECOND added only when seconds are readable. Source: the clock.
h=3 m=30 s=48
